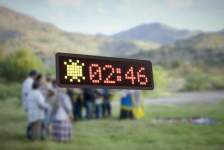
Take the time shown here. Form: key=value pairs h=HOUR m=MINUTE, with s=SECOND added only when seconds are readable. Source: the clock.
h=2 m=46
